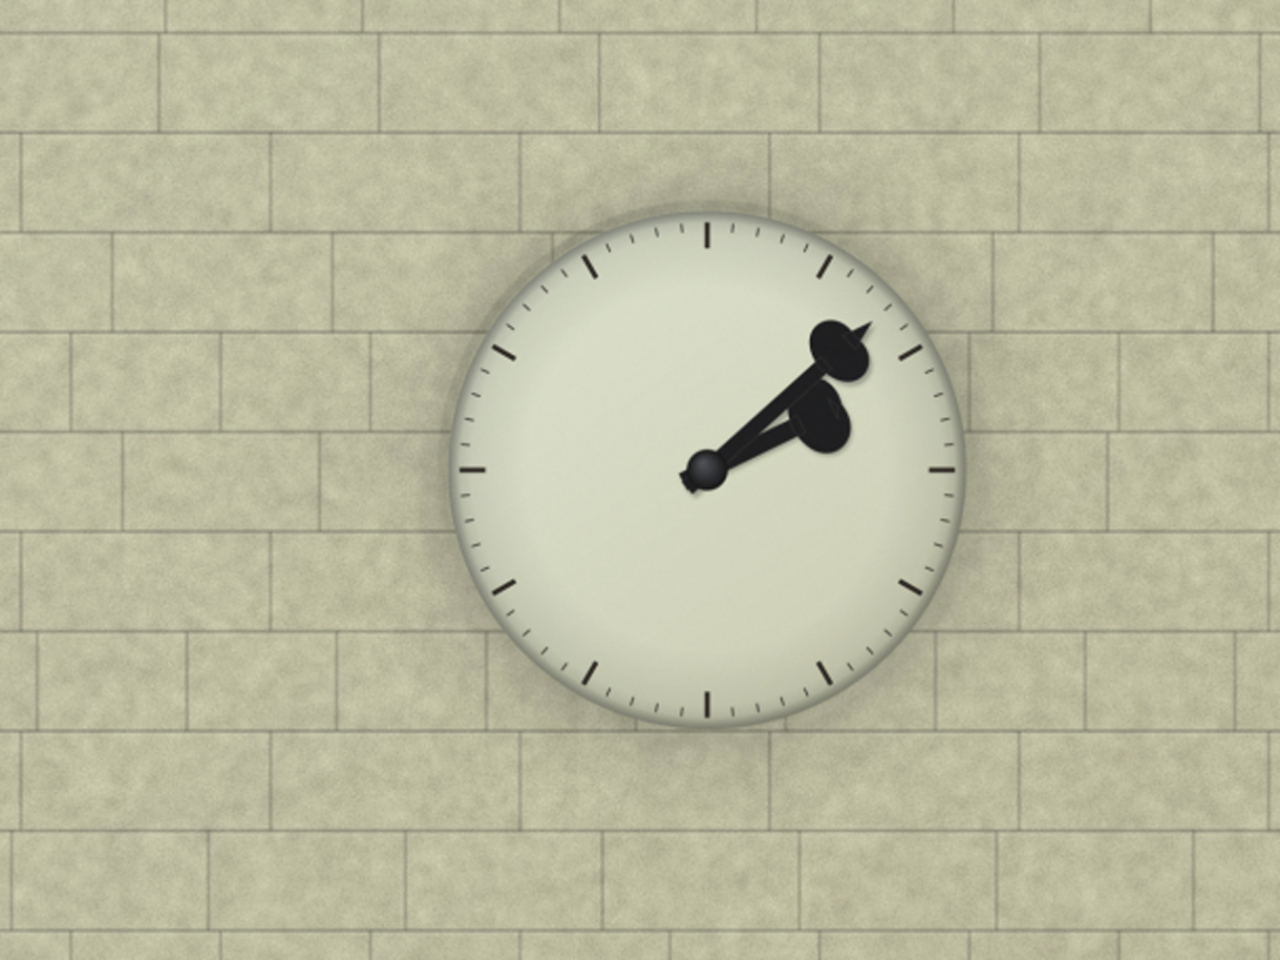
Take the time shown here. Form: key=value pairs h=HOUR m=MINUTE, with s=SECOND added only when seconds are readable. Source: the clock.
h=2 m=8
